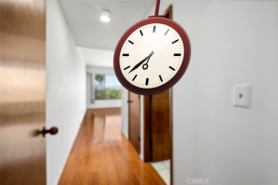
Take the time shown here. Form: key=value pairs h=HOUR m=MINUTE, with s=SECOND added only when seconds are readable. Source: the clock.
h=6 m=38
